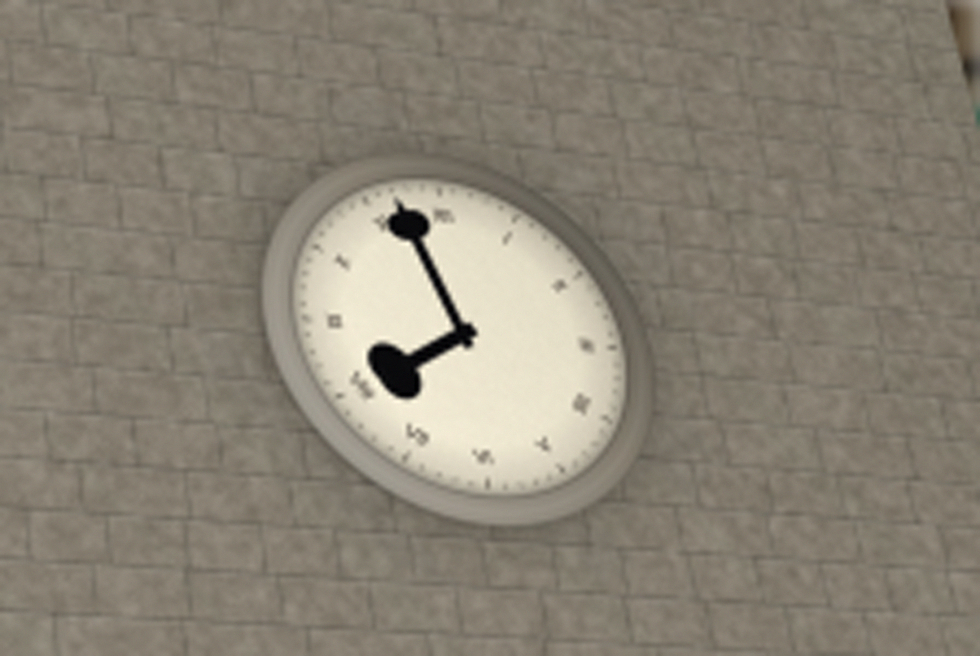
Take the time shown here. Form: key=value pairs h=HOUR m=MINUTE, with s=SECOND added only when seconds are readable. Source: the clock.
h=7 m=57
